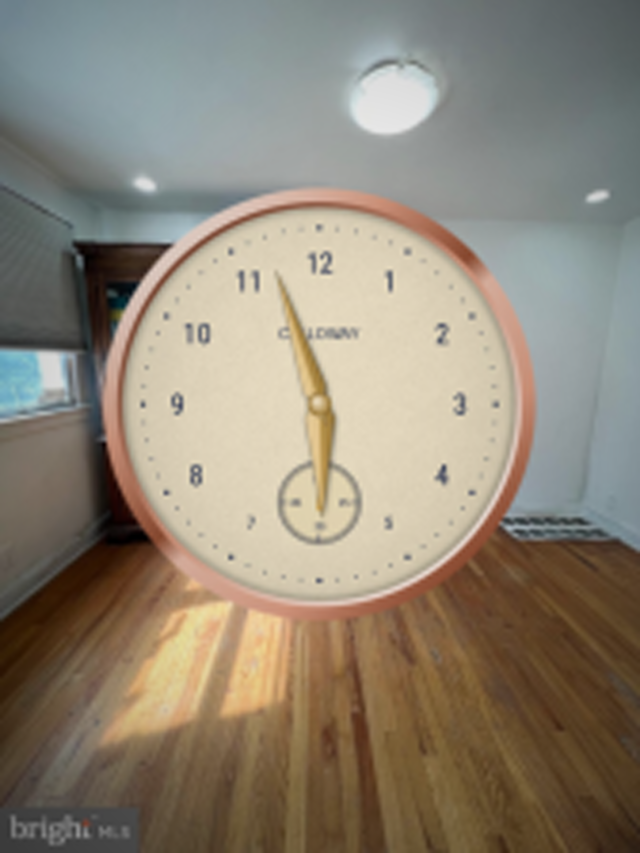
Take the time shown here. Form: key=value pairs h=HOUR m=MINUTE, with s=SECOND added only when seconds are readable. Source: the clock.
h=5 m=57
